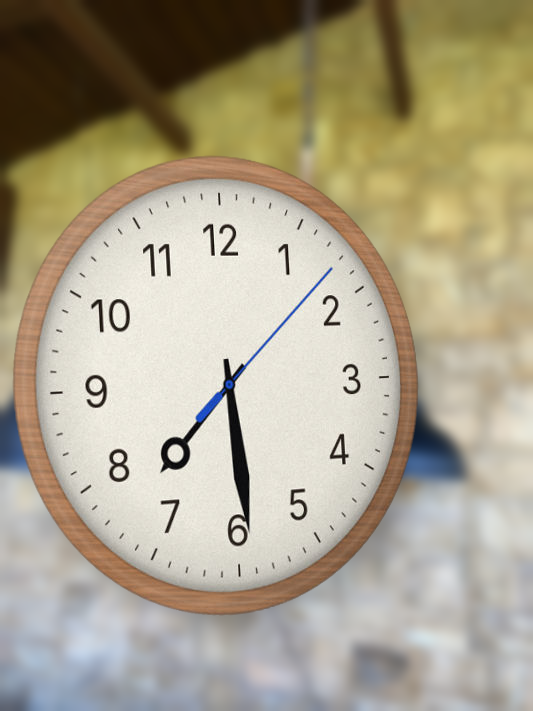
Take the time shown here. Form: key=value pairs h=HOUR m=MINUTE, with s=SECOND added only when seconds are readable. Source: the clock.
h=7 m=29 s=8
